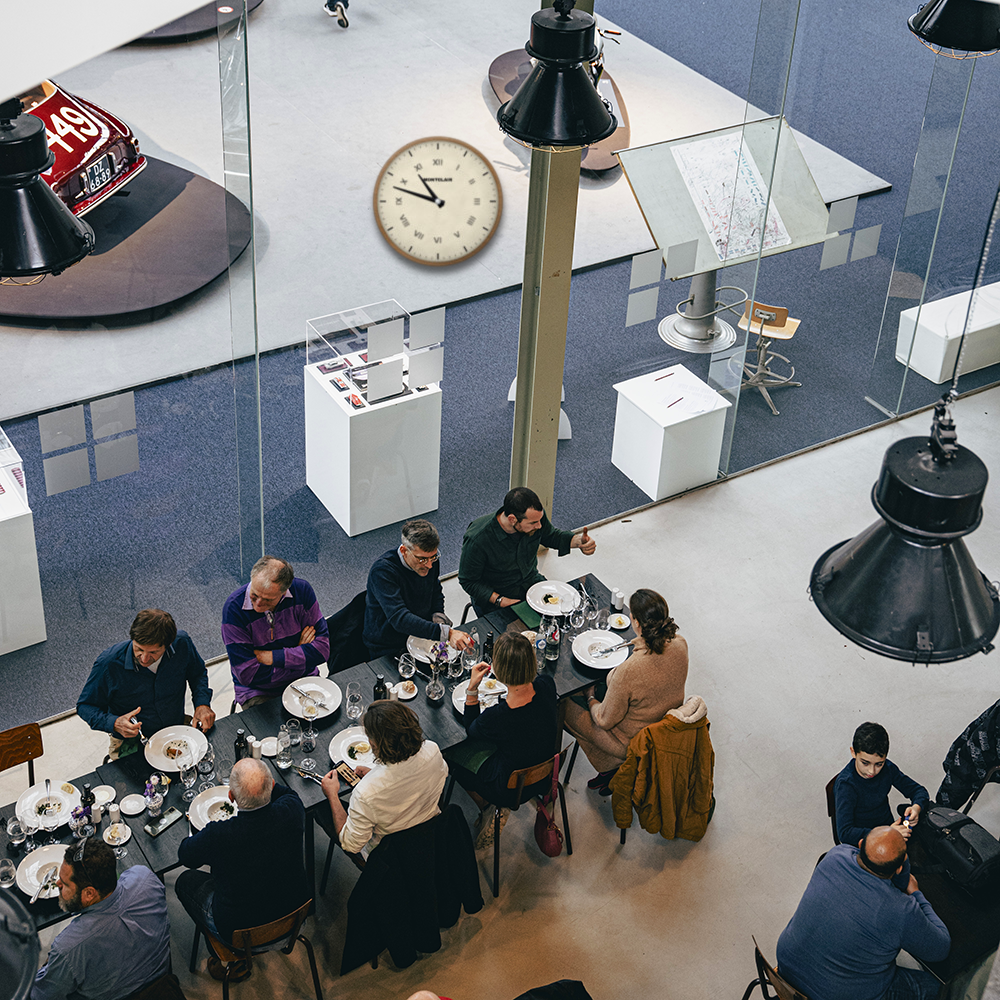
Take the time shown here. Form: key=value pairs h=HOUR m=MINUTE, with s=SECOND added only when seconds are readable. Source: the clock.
h=10 m=48
